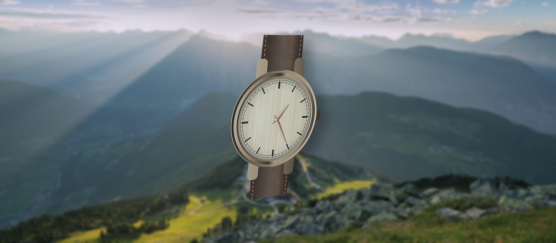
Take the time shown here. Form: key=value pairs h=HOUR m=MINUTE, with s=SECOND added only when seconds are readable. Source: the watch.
h=1 m=25
